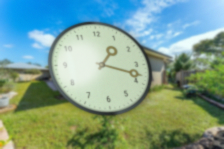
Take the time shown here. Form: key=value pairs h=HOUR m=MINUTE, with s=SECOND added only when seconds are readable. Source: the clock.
h=1 m=18
